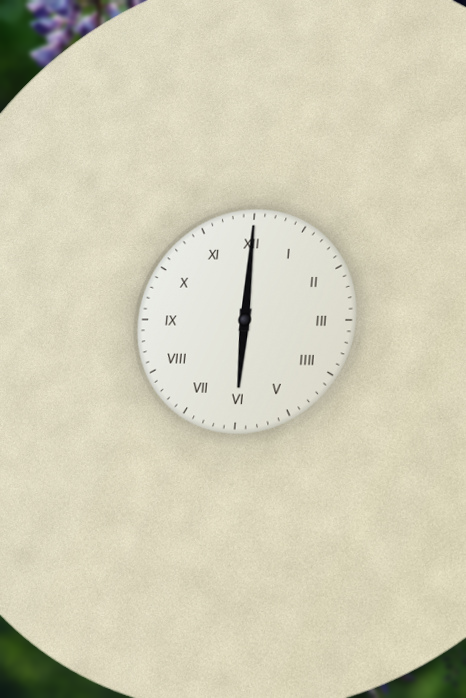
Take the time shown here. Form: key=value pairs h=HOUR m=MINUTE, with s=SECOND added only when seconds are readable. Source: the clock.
h=6 m=0
